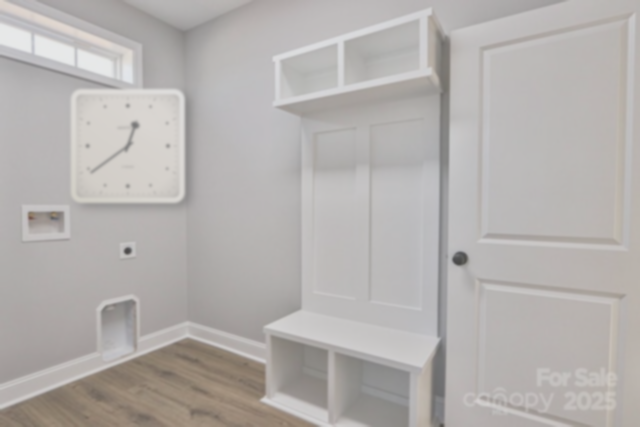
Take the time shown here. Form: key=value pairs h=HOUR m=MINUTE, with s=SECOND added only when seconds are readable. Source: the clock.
h=12 m=39
